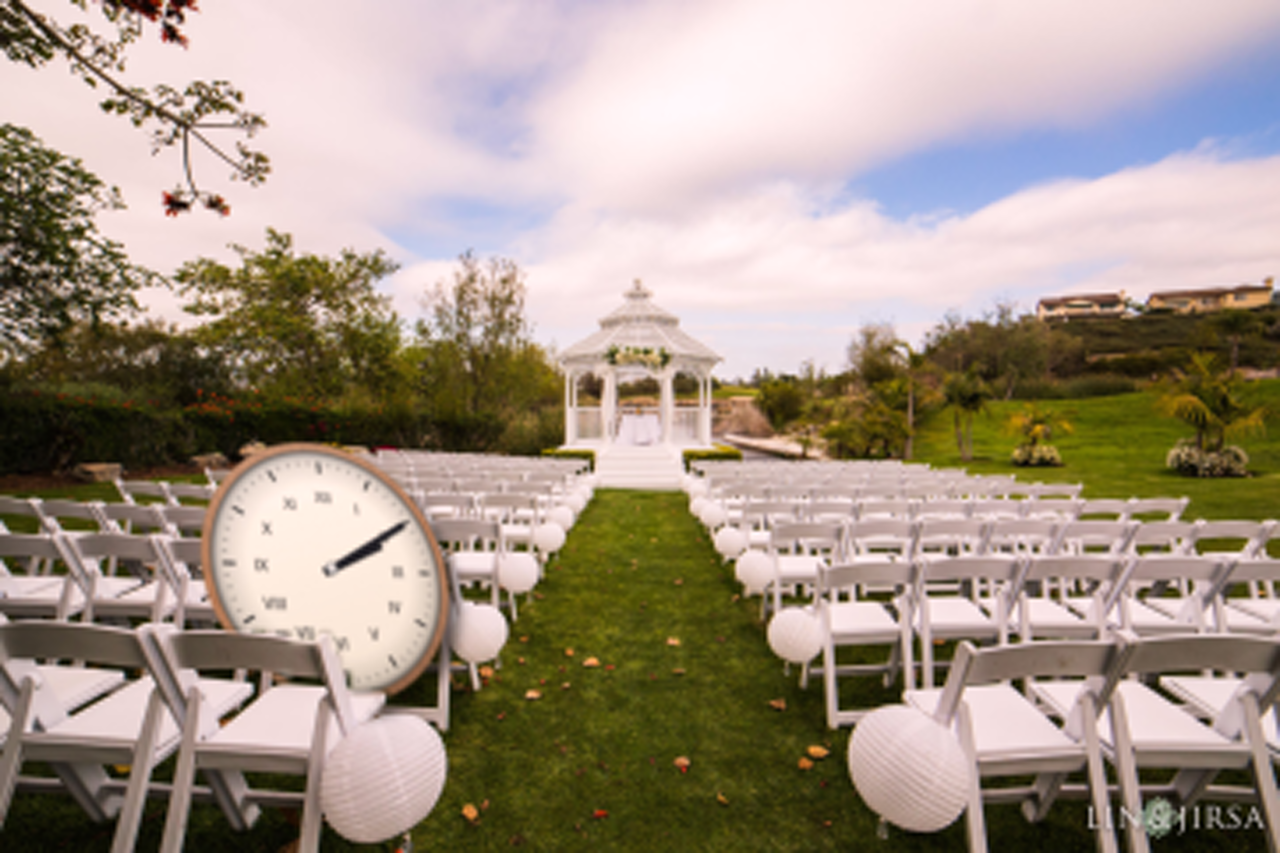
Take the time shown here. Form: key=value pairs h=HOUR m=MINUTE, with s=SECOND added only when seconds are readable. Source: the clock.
h=2 m=10
